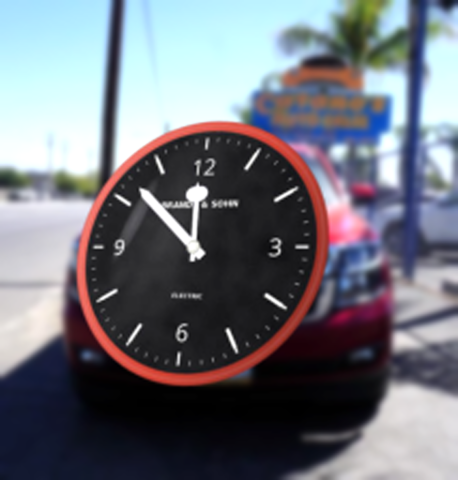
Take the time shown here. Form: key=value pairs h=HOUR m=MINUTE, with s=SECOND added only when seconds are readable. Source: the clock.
h=11 m=52
